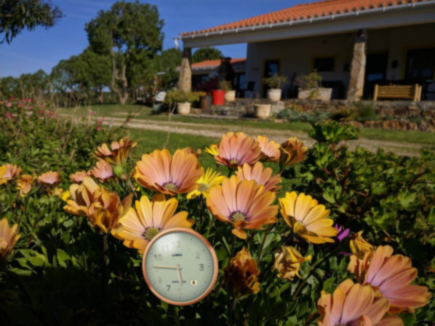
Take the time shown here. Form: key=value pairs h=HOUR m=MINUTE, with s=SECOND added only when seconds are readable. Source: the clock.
h=5 m=46
